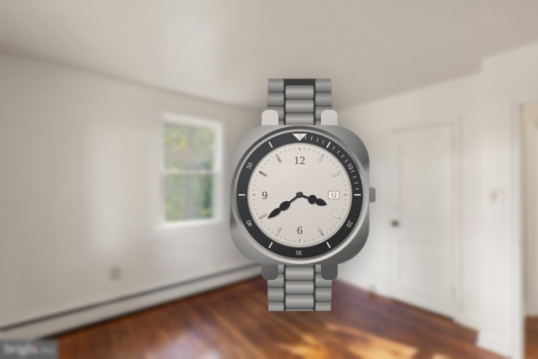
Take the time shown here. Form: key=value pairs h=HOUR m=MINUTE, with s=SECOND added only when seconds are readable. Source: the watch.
h=3 m=39
